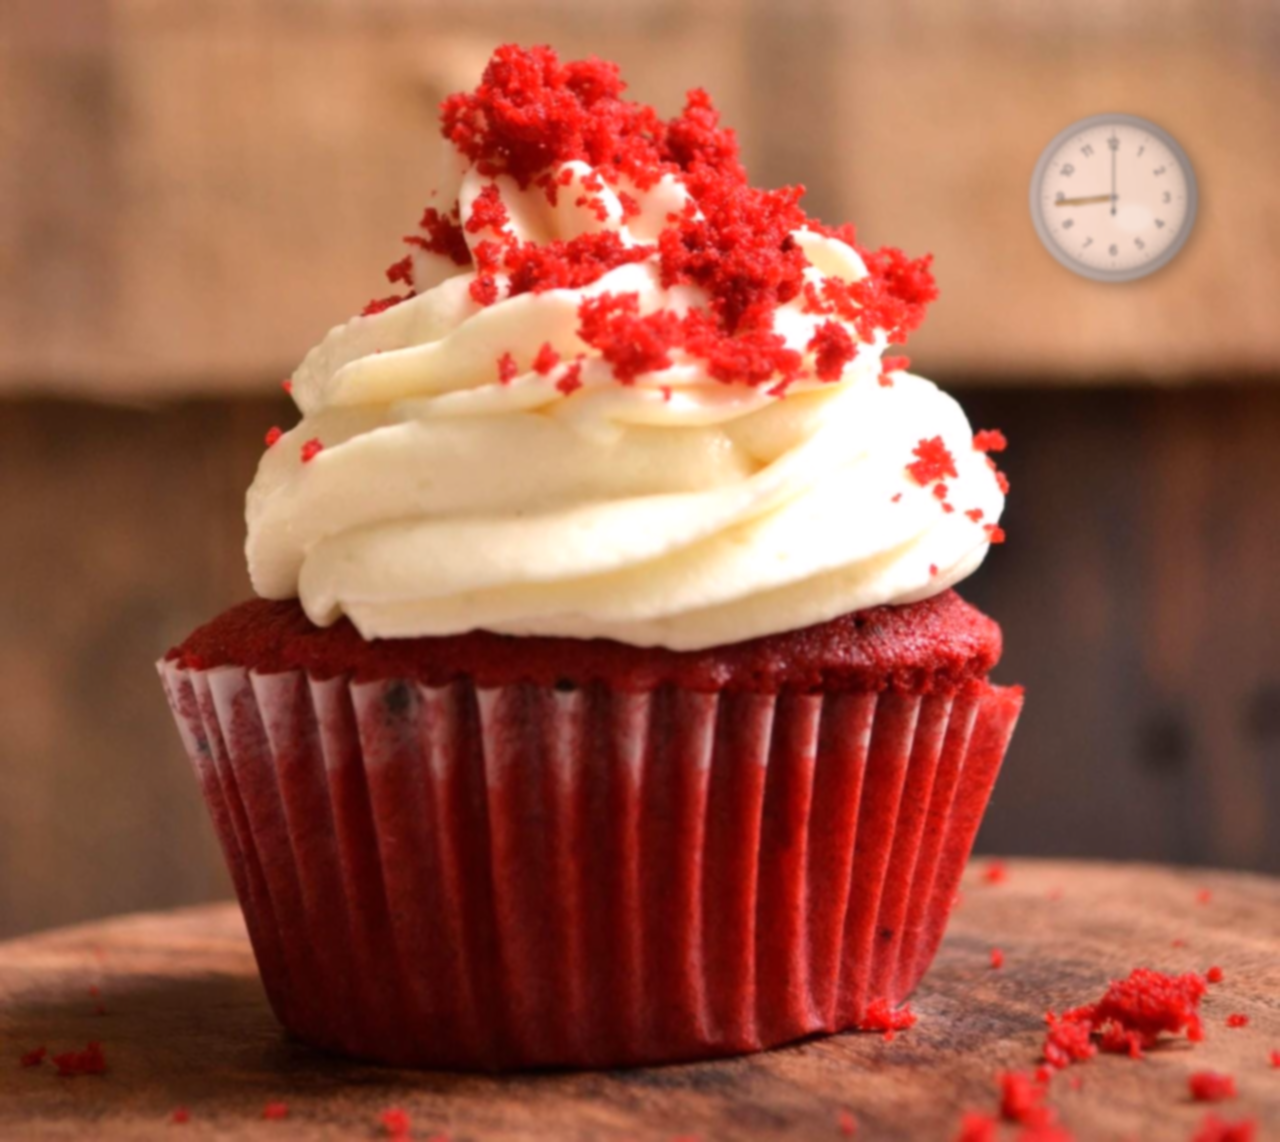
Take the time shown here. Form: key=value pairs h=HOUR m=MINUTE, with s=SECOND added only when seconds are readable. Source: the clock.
h=8 m=44 s=0
